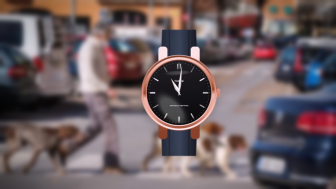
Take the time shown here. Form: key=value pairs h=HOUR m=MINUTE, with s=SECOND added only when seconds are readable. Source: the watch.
h=11 m=1
